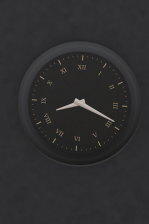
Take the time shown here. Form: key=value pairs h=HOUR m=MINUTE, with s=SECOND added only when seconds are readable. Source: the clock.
h=8 m=19
